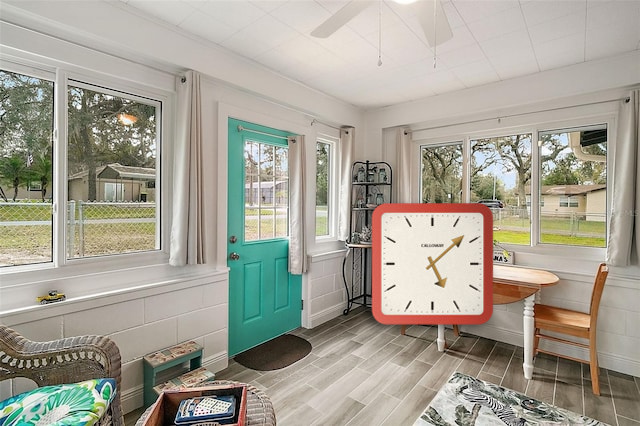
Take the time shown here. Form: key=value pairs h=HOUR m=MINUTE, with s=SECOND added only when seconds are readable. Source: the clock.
h=5 m=8
